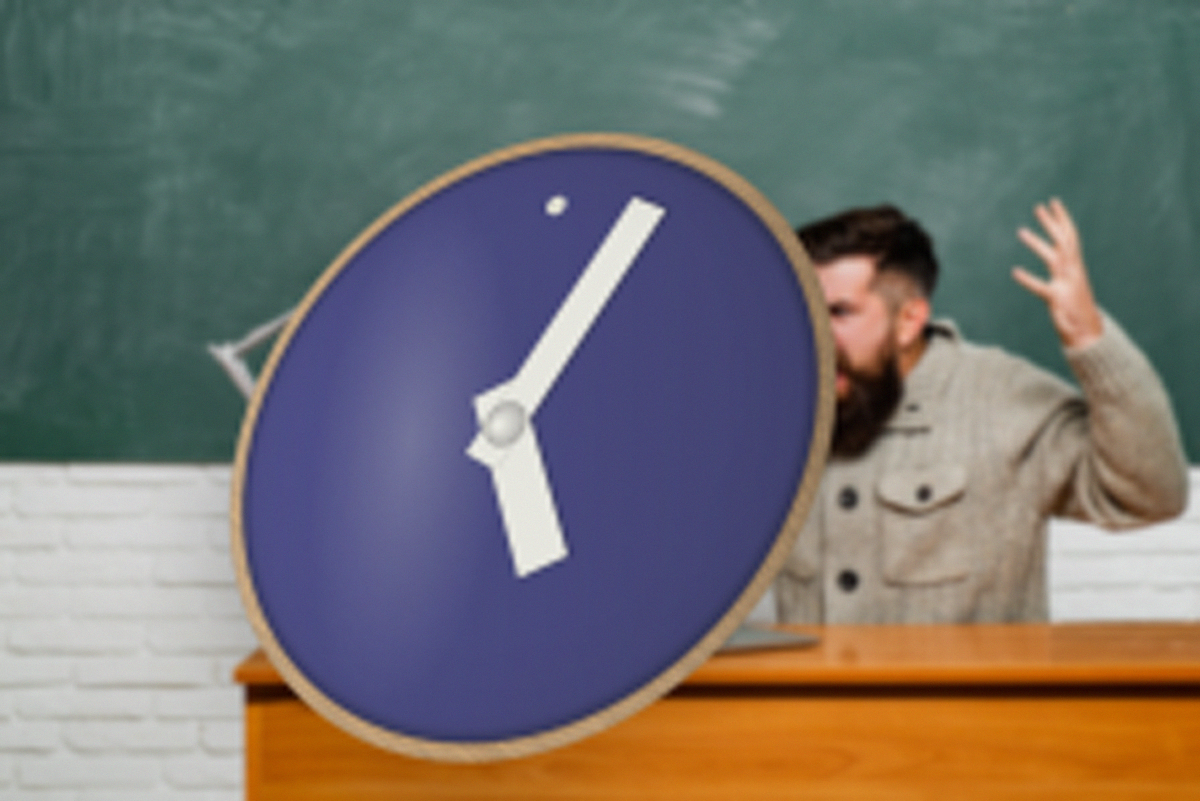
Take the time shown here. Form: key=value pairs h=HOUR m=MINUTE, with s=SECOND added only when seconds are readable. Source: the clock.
h=5 m=4
